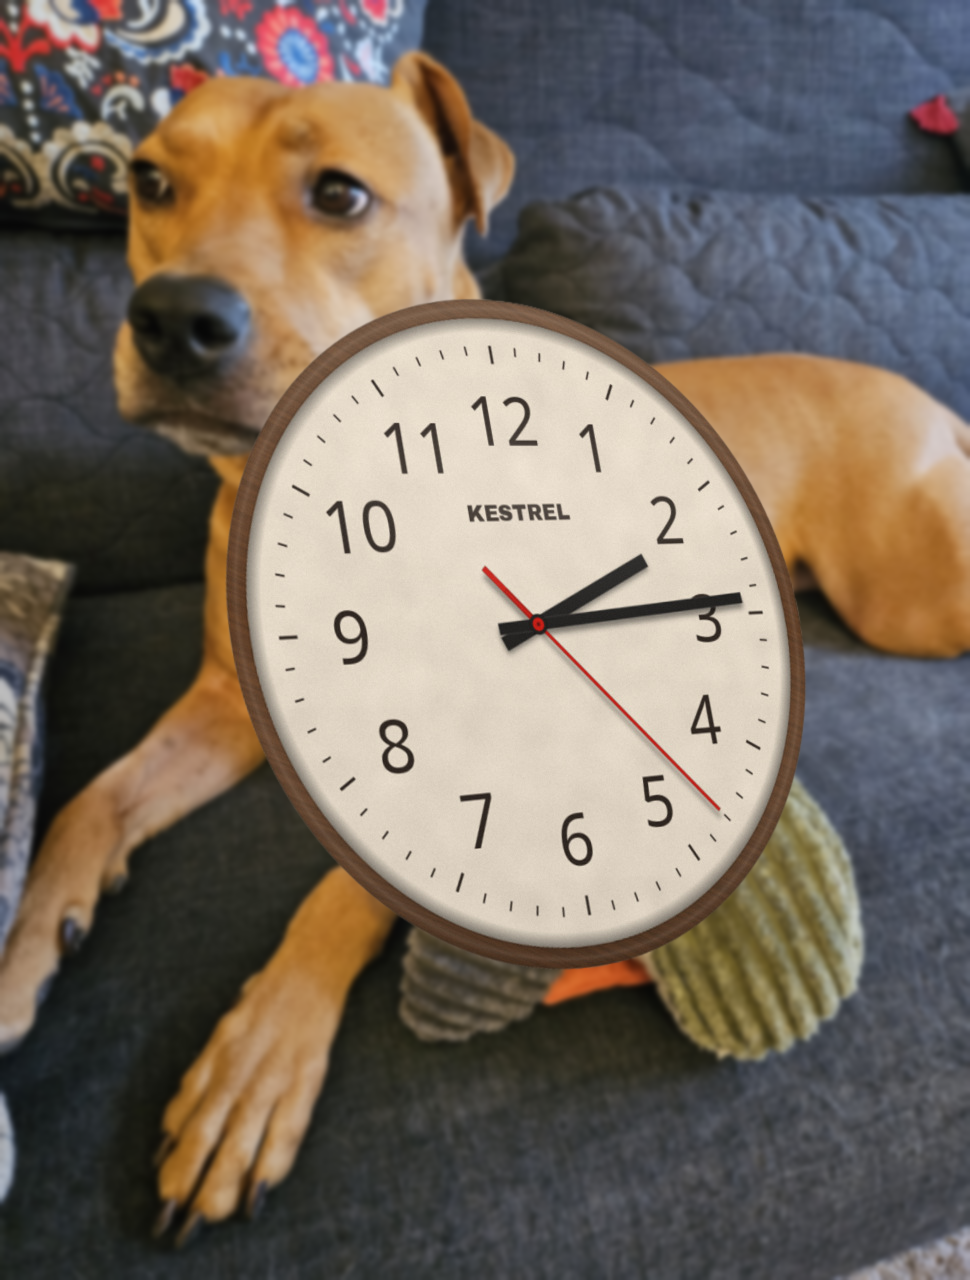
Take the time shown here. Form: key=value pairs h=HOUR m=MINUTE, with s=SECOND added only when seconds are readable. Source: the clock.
h=2 m=14 s=23
